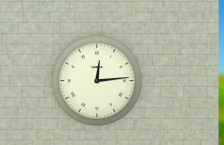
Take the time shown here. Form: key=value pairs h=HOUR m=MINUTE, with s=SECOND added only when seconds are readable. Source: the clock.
h=12 m=14
